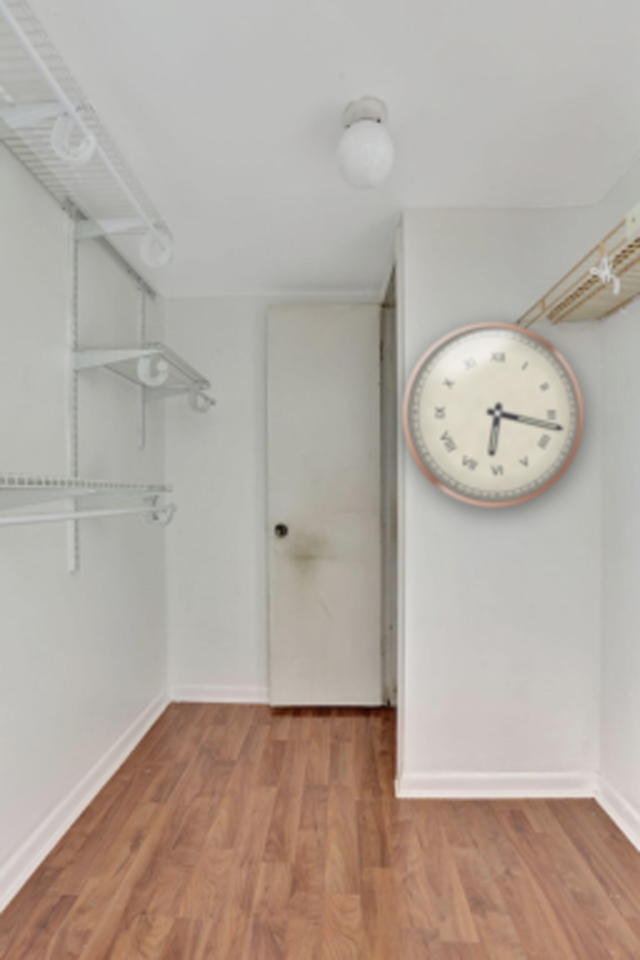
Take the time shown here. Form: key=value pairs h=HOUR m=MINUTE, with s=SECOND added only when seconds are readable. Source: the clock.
h=6 m=17
